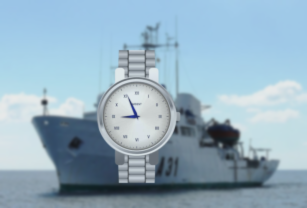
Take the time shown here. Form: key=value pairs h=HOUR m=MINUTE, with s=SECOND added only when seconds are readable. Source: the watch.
h=8 m=56
